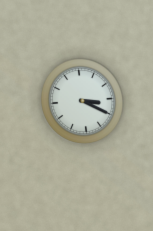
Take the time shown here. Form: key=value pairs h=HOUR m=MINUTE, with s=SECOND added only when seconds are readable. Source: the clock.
h=3 m=20
